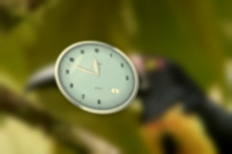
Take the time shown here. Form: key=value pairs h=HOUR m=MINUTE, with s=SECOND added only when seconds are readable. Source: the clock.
h=11 m=48
